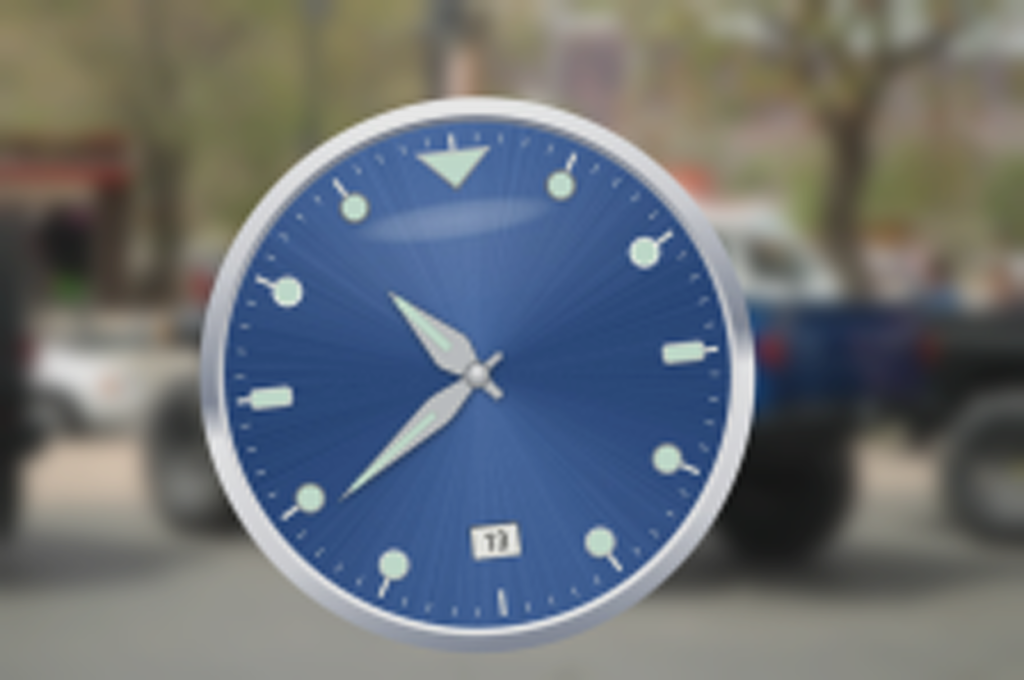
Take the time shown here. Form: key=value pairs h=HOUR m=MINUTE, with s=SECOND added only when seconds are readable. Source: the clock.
h=10 m=39
